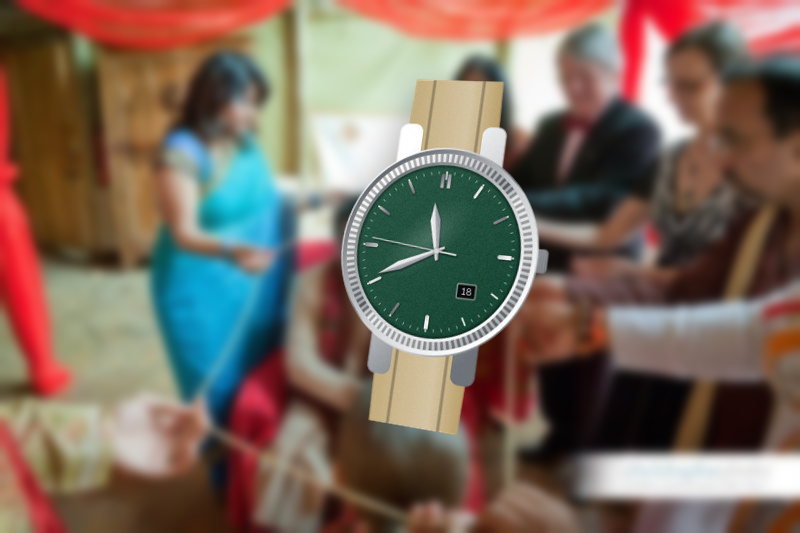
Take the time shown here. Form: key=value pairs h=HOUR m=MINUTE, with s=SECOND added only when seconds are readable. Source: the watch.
h=11 m=40 s=46
